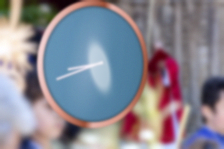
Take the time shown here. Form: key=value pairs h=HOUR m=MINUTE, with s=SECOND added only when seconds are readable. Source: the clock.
h=8 m=42
